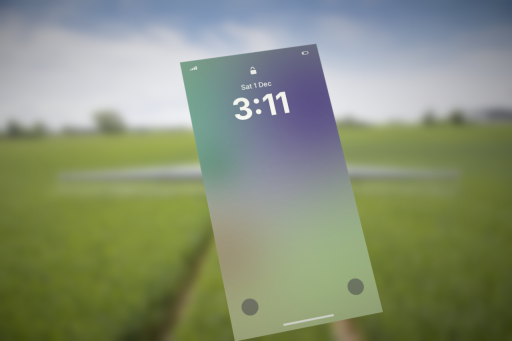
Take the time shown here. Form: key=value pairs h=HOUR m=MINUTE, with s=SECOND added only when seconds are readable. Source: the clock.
h=3 m=11
